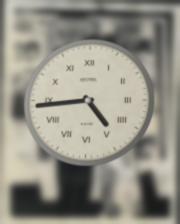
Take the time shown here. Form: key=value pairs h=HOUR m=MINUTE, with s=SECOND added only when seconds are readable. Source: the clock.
h=4 m=44
